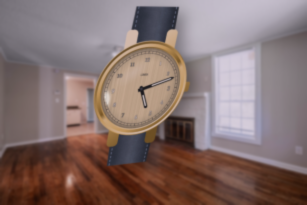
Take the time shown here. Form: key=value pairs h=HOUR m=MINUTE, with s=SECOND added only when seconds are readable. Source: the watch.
h=5 m=12
